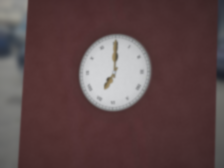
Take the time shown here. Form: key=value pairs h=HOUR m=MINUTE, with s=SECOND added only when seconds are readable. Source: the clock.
h=7 m=0
